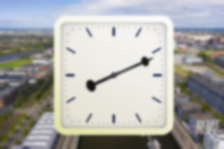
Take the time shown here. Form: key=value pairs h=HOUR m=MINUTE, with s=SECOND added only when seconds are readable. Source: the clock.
h=8 m=11
